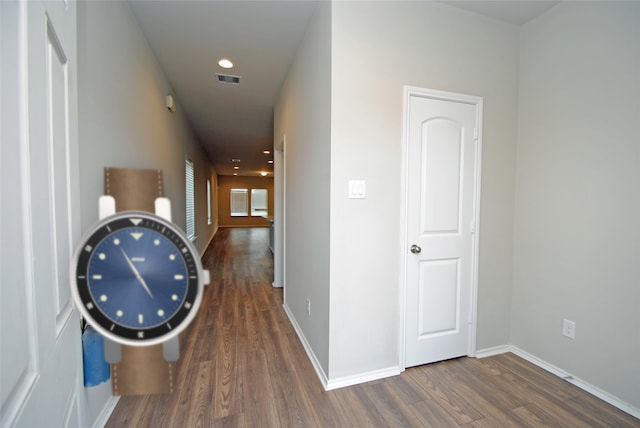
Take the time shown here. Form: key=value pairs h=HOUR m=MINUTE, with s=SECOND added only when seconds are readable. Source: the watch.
h=4 m=55
